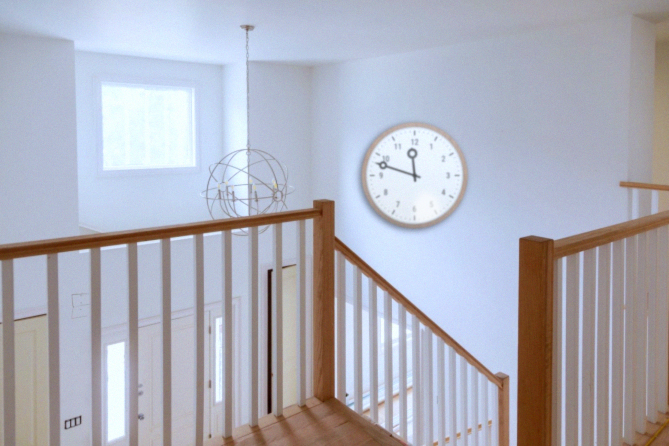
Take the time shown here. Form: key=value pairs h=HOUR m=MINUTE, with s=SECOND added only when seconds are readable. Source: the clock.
h=11 m=48
